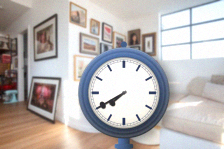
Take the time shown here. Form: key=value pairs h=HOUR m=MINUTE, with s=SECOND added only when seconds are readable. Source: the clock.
h=7 m=40
